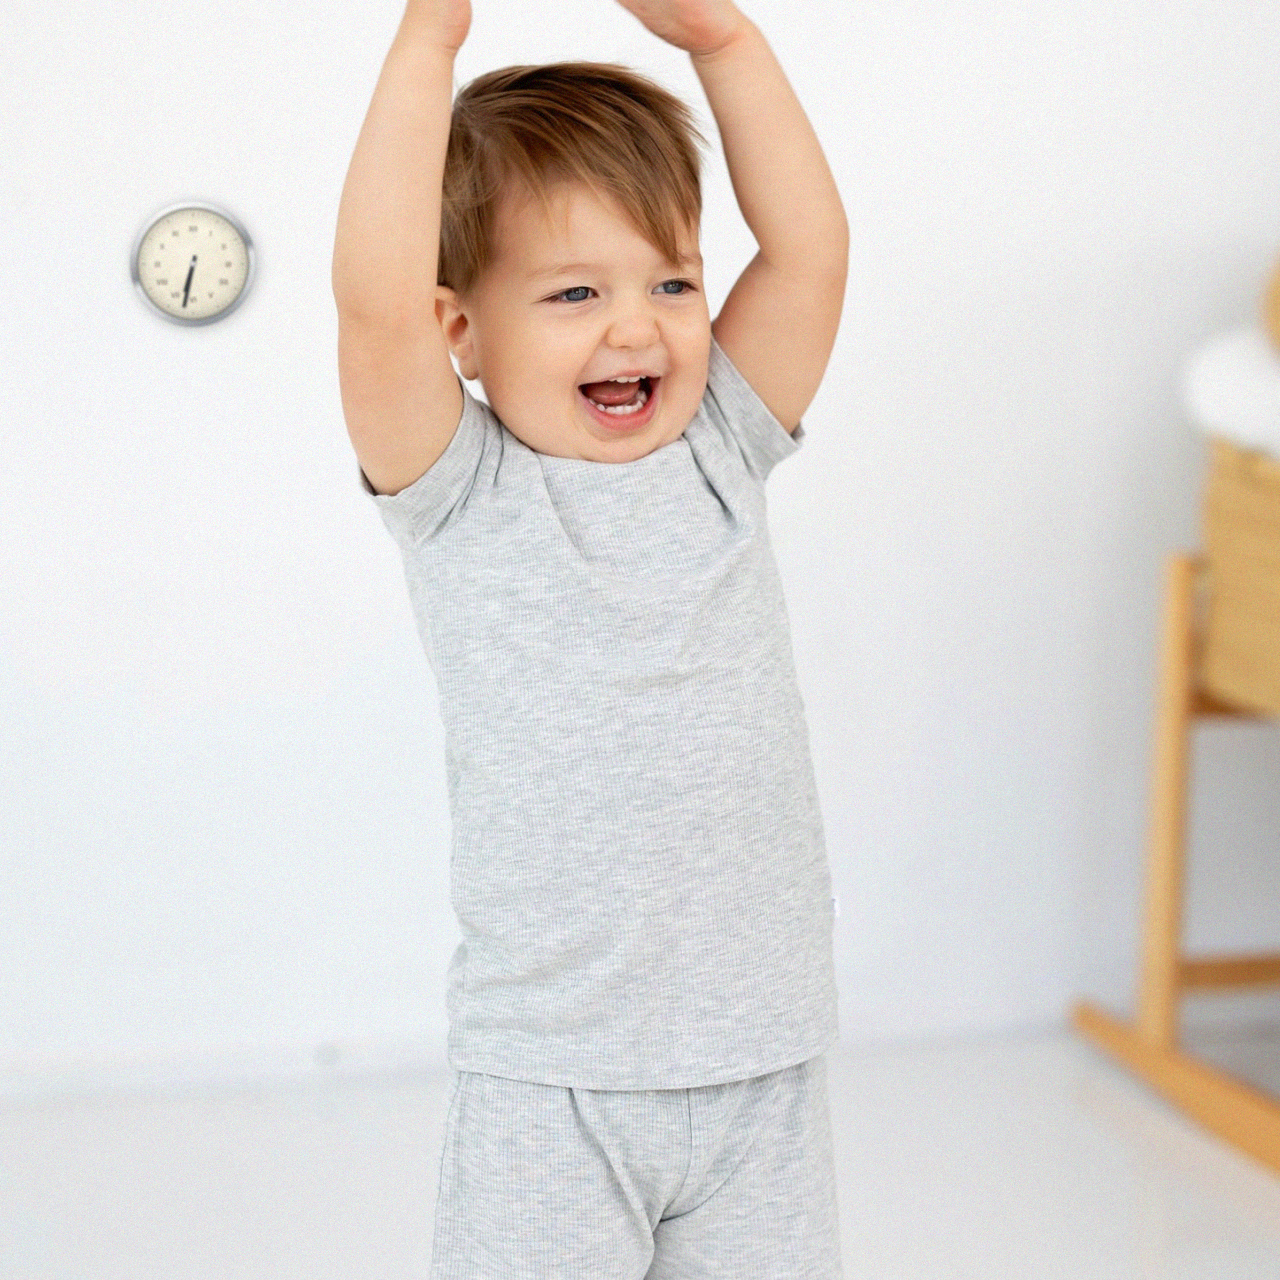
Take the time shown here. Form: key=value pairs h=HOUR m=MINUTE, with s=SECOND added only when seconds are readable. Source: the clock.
h=6 m=32
